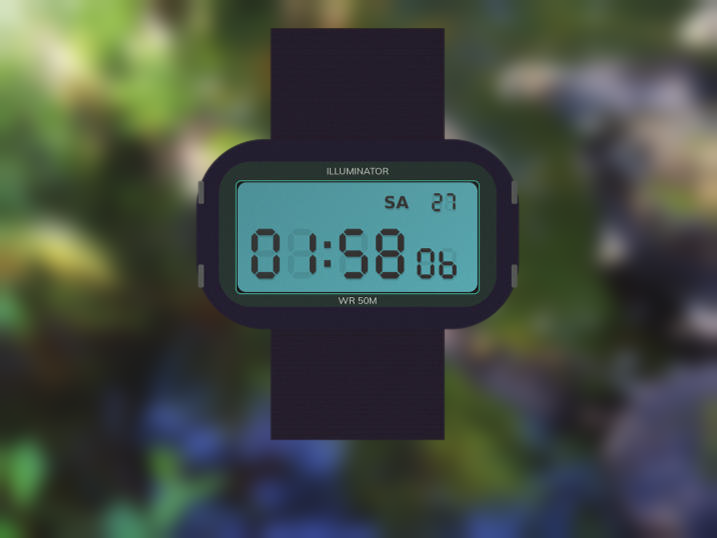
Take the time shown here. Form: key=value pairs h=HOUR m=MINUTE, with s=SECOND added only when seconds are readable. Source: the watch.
h=1 m=58 s=6
